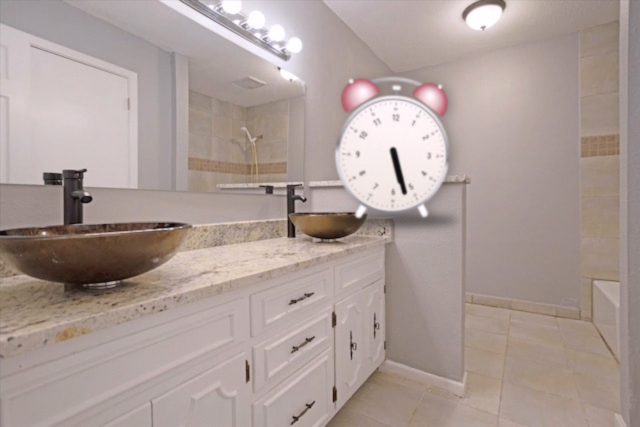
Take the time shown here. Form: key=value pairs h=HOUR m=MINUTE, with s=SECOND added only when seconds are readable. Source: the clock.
h=5 m=27
